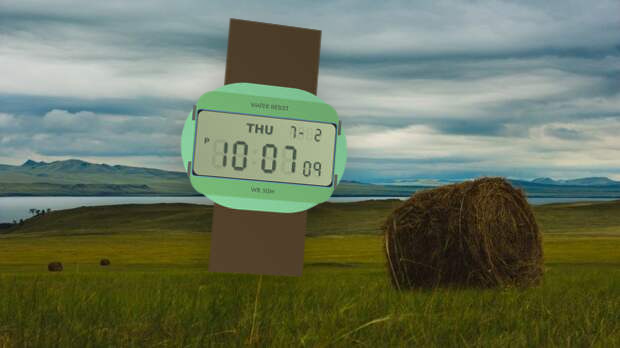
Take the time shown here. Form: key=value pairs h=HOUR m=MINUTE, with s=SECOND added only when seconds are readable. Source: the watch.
h=10 m=7 s=9
